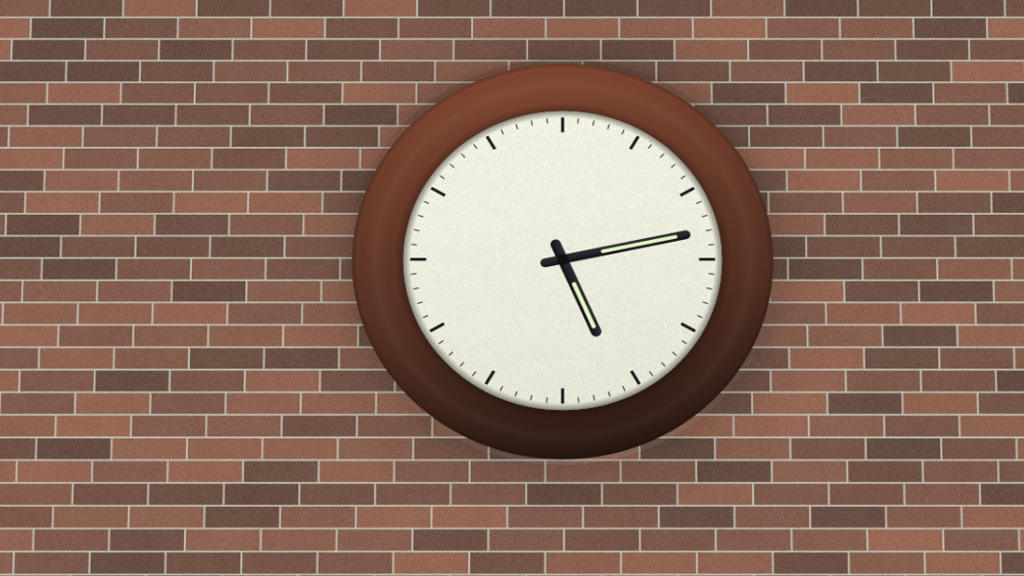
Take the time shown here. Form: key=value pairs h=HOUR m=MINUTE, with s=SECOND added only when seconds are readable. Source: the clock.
h=5 m=13
